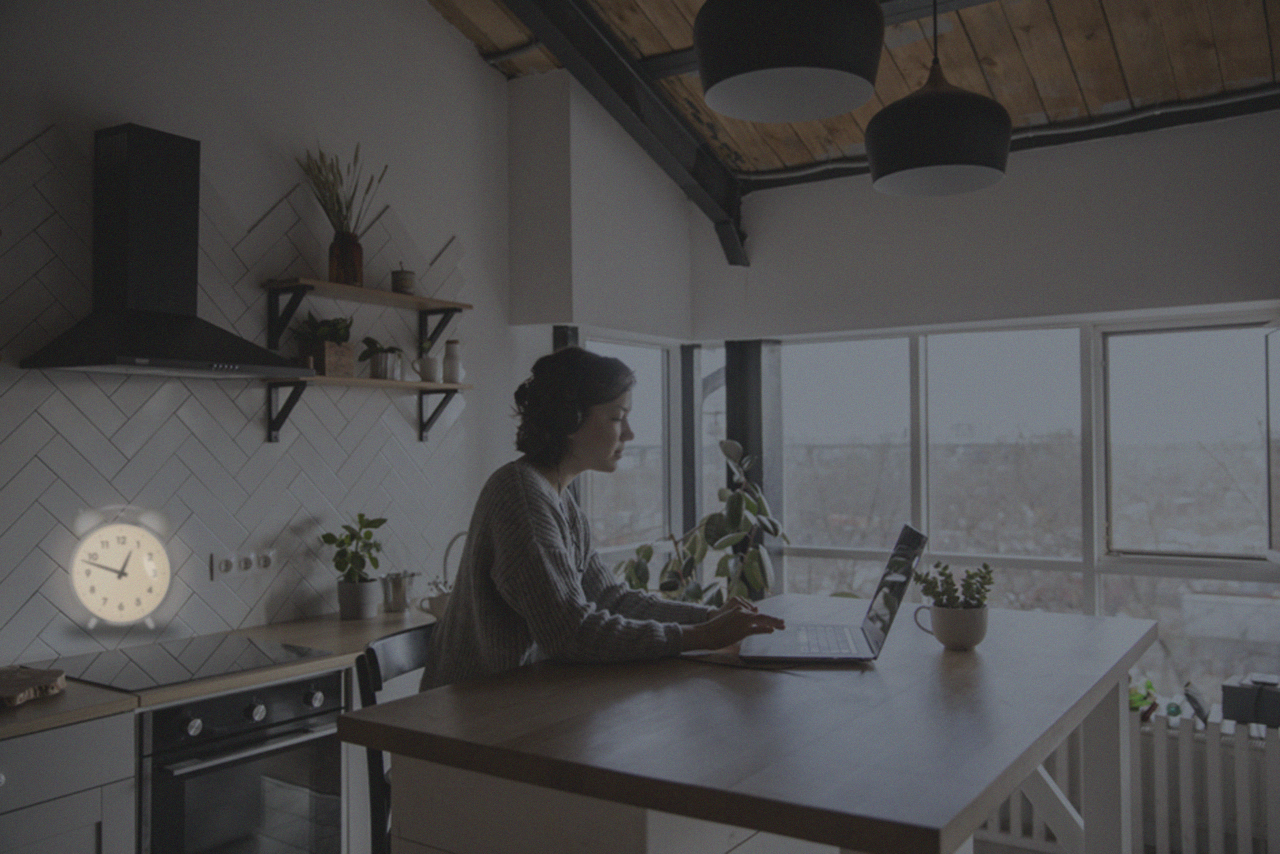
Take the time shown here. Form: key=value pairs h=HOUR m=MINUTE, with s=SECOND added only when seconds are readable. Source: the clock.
h=12 m=48
